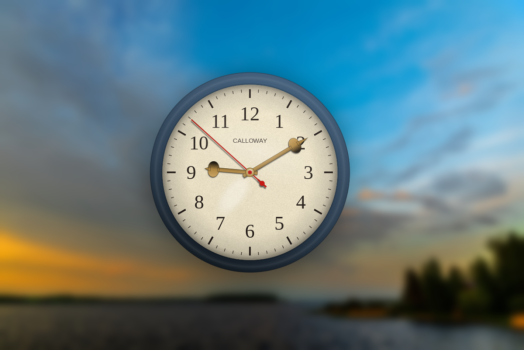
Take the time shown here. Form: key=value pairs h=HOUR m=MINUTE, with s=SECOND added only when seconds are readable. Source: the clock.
h=9 m=9 s=52
